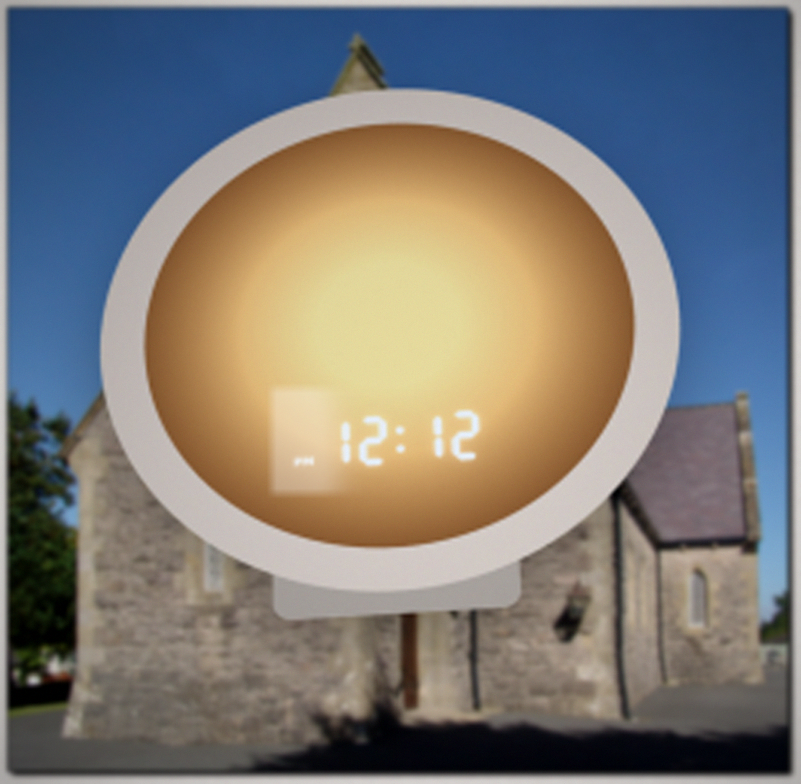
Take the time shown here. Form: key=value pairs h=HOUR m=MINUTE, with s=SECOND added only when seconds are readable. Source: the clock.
h=12 m=12
